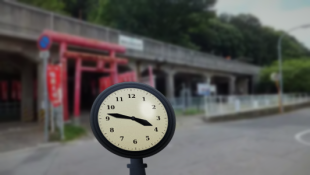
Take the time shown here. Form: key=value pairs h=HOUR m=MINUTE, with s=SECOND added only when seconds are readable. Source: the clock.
h=3 m=47
